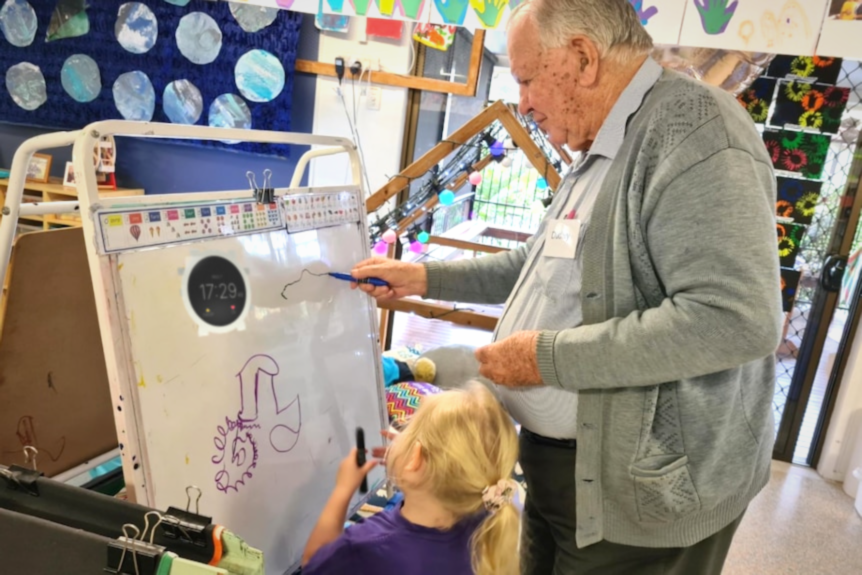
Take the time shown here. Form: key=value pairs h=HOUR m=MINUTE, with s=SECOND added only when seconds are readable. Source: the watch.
h=17 m=29
